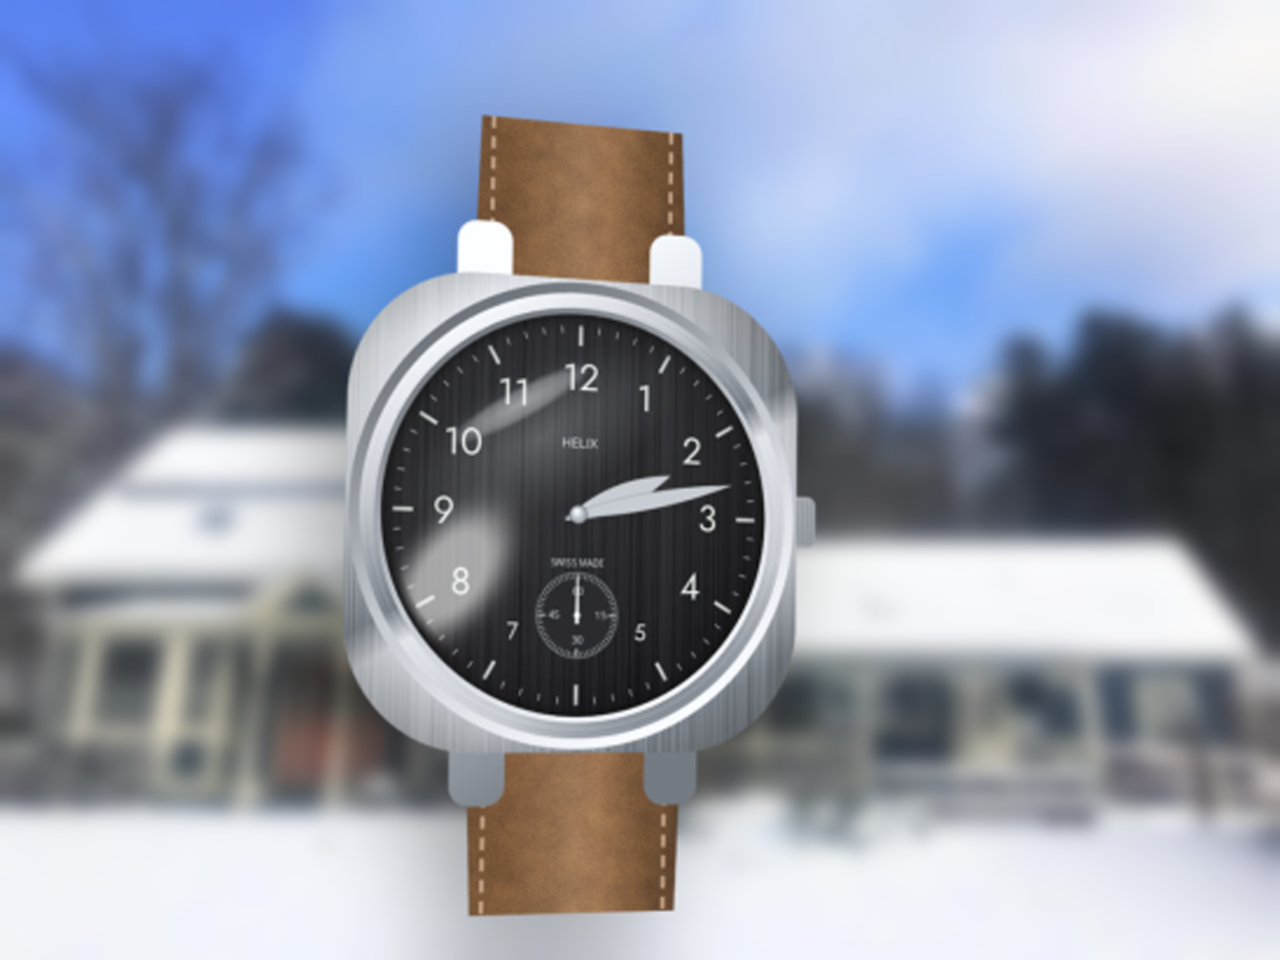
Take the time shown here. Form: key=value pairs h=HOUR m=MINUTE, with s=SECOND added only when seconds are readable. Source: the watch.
h=2 m=13
